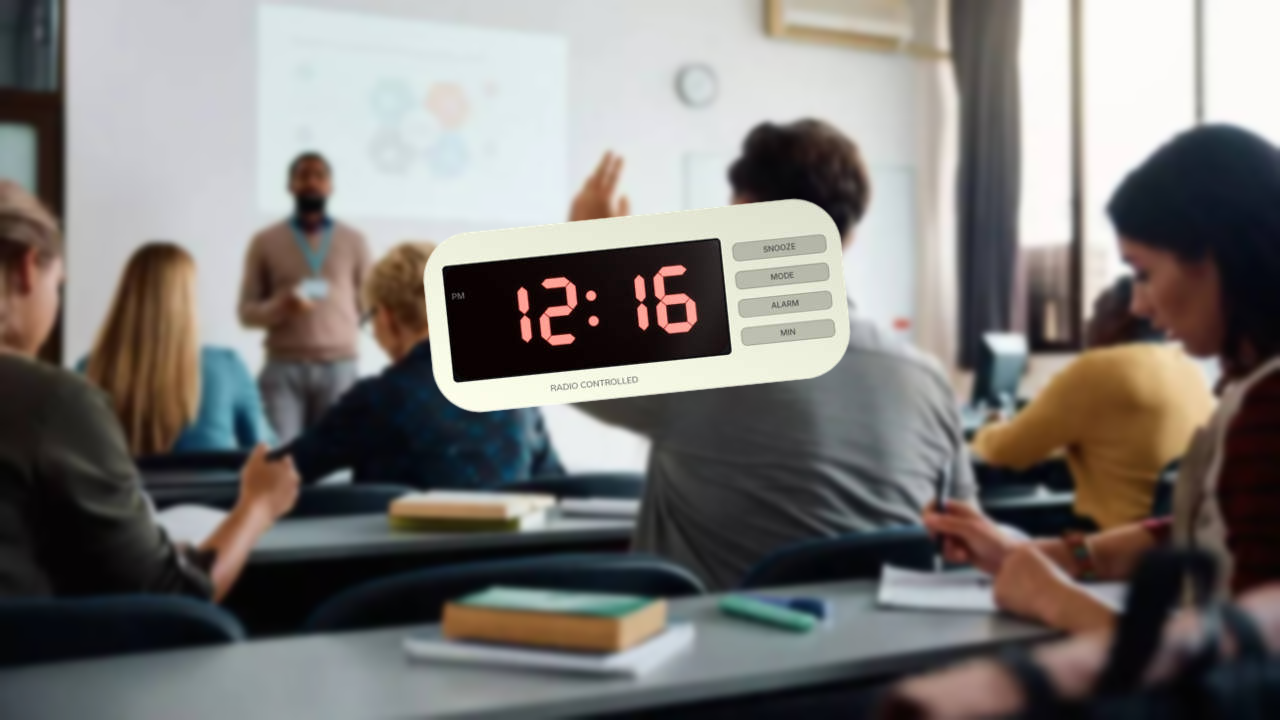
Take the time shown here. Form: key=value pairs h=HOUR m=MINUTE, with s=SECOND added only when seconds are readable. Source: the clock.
h=12 m=16
